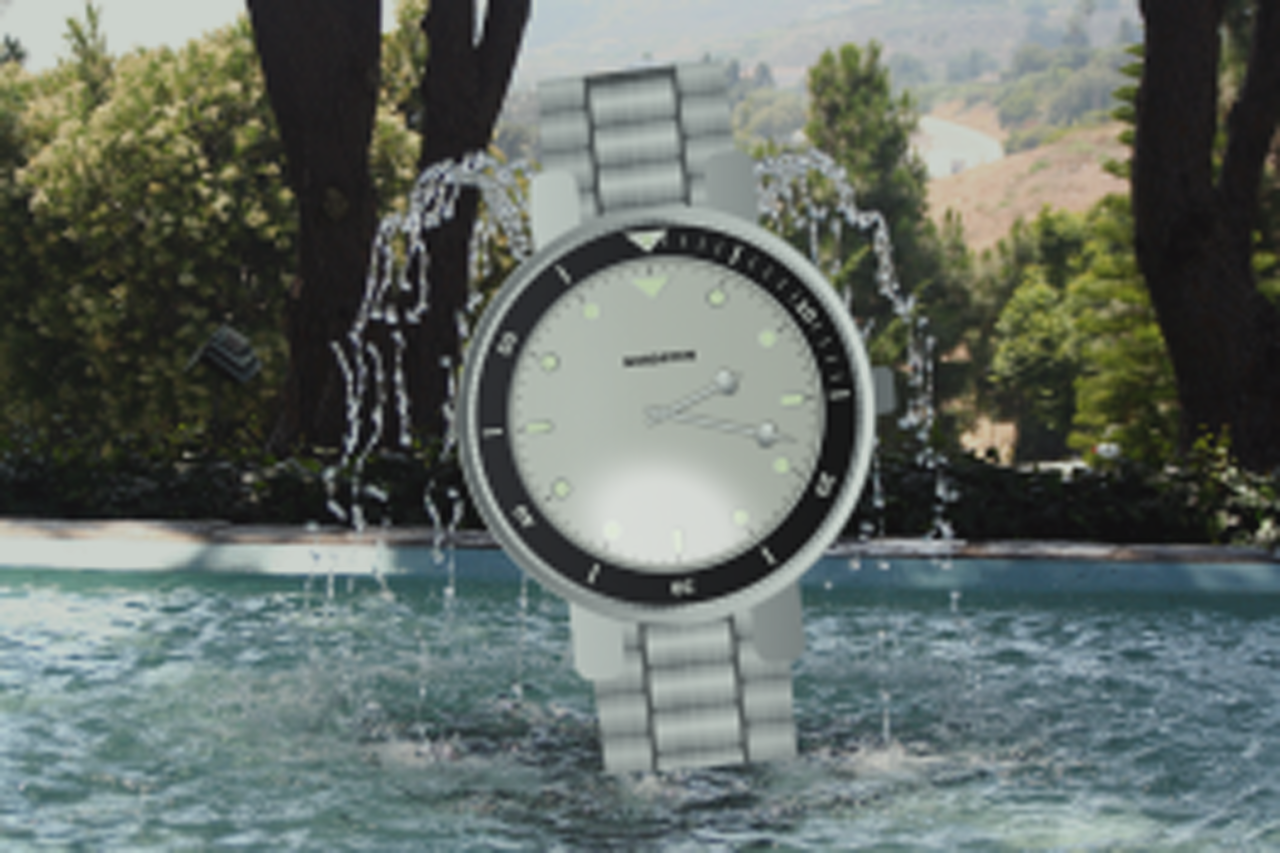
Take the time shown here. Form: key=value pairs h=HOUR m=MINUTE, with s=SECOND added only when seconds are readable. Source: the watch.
h=2 m=18
